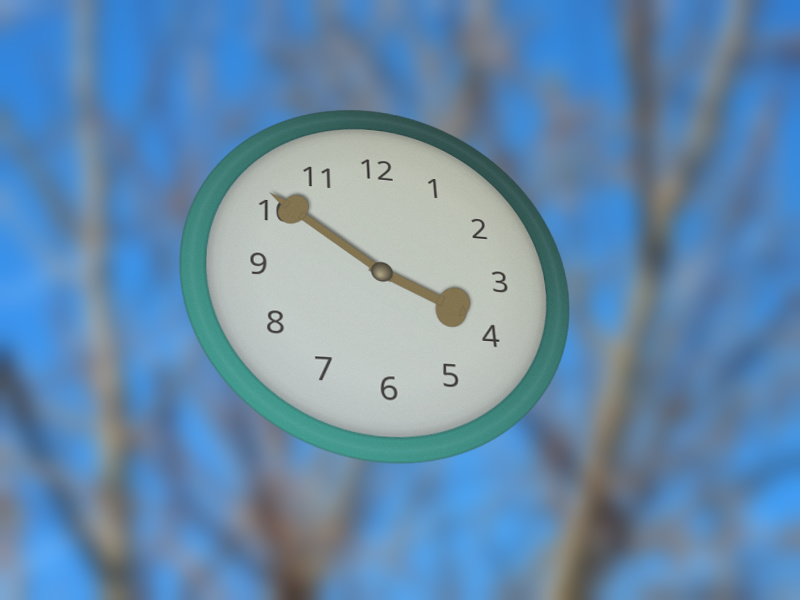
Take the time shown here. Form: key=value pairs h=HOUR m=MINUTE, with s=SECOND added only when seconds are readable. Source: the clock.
h=3 m=51
